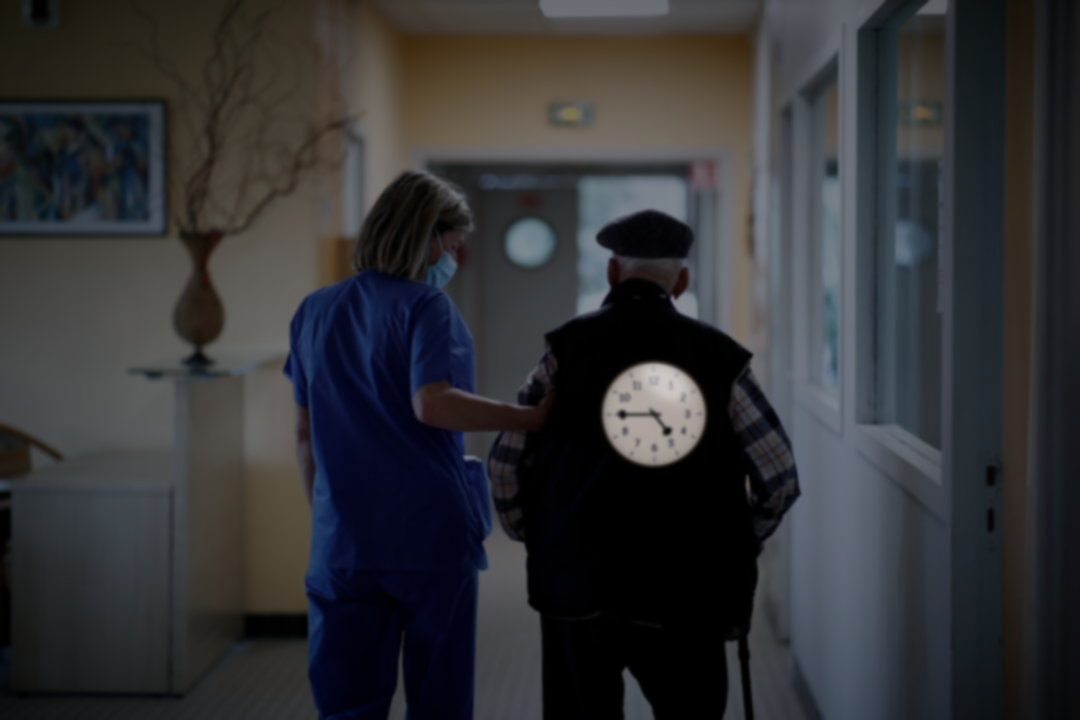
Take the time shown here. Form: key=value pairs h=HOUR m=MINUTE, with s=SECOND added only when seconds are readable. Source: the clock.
h=4 m=45
